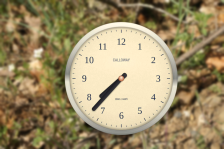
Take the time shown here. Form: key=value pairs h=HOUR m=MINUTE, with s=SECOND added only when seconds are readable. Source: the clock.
h=7 m=37
